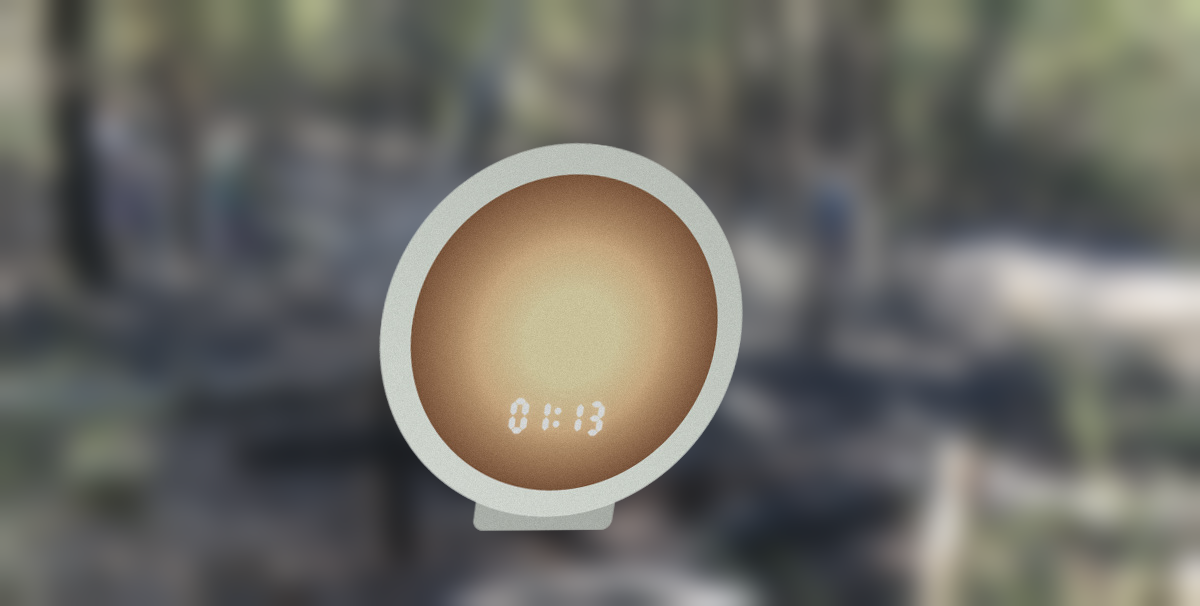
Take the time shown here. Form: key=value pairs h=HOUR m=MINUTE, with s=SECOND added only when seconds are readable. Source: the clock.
h=1 m=13
